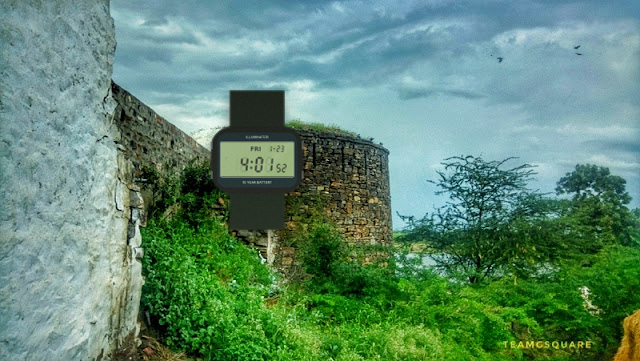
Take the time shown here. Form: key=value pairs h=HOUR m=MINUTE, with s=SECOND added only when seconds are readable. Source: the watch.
h=4 m=1 s=52
